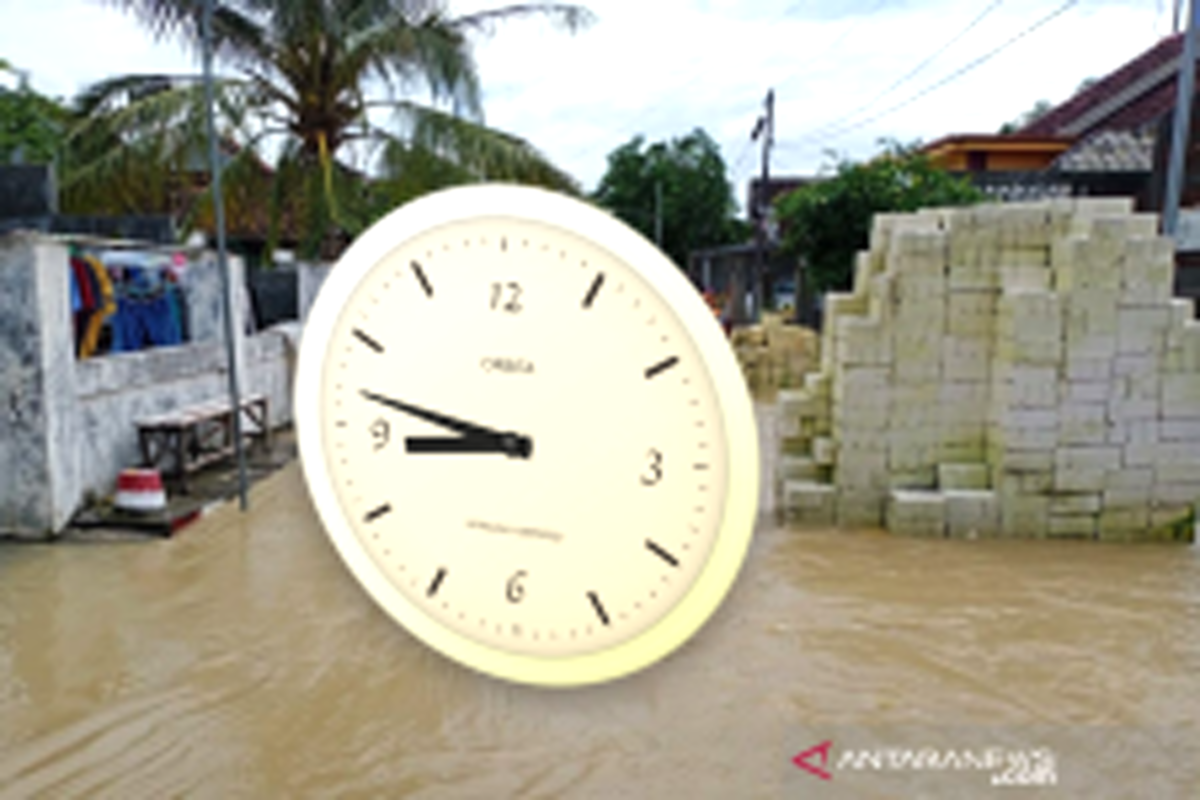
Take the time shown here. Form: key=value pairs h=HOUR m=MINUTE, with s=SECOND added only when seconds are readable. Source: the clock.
h=8 m=47
